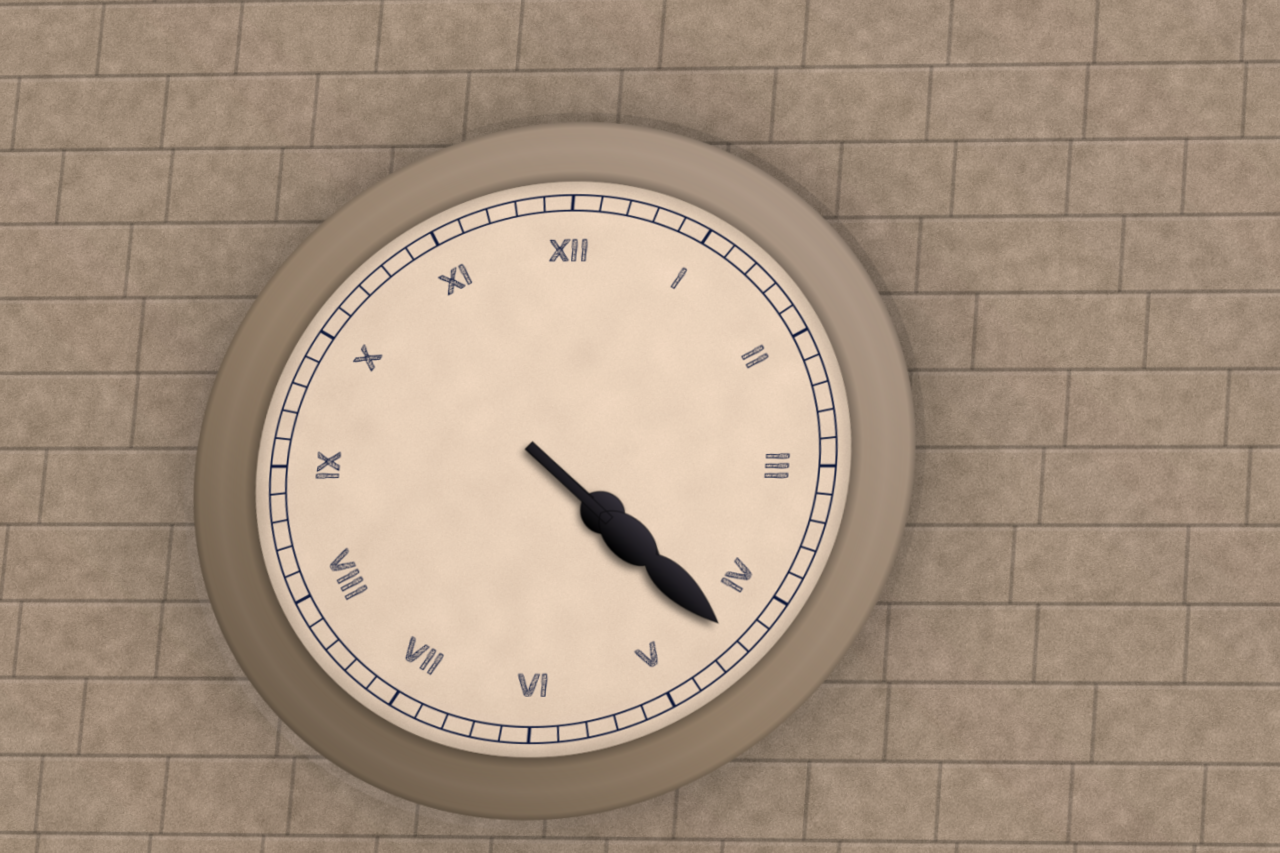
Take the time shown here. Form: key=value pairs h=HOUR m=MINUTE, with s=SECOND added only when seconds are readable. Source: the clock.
h=4 m=22
